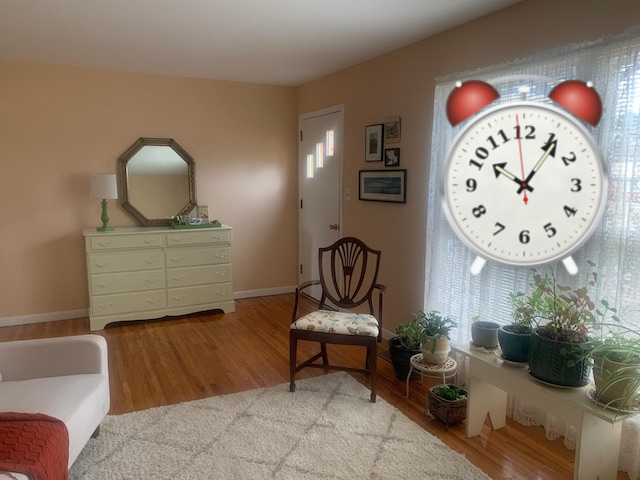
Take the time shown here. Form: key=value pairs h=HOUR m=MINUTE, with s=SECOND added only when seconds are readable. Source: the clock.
h=10 m=5 s=59
